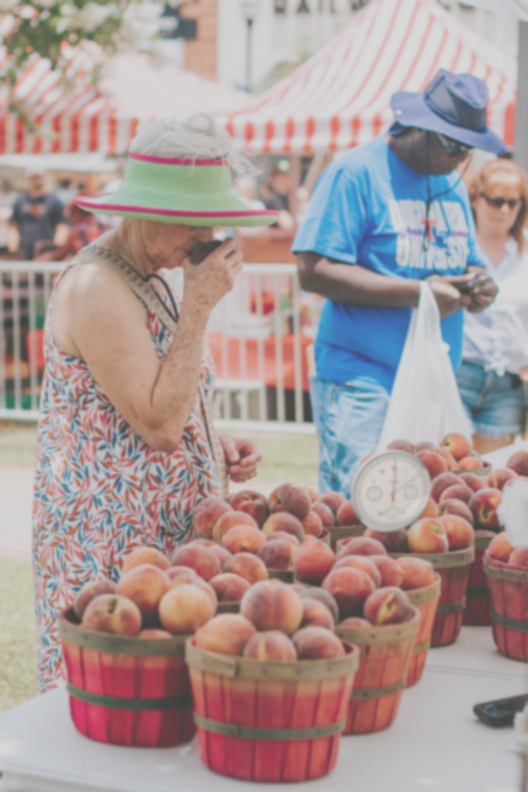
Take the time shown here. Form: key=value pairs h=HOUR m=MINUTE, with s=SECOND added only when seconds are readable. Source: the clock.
h=12 m=9
